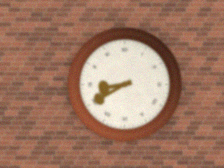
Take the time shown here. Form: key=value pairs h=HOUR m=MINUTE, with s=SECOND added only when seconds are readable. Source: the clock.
h=8 m=40
